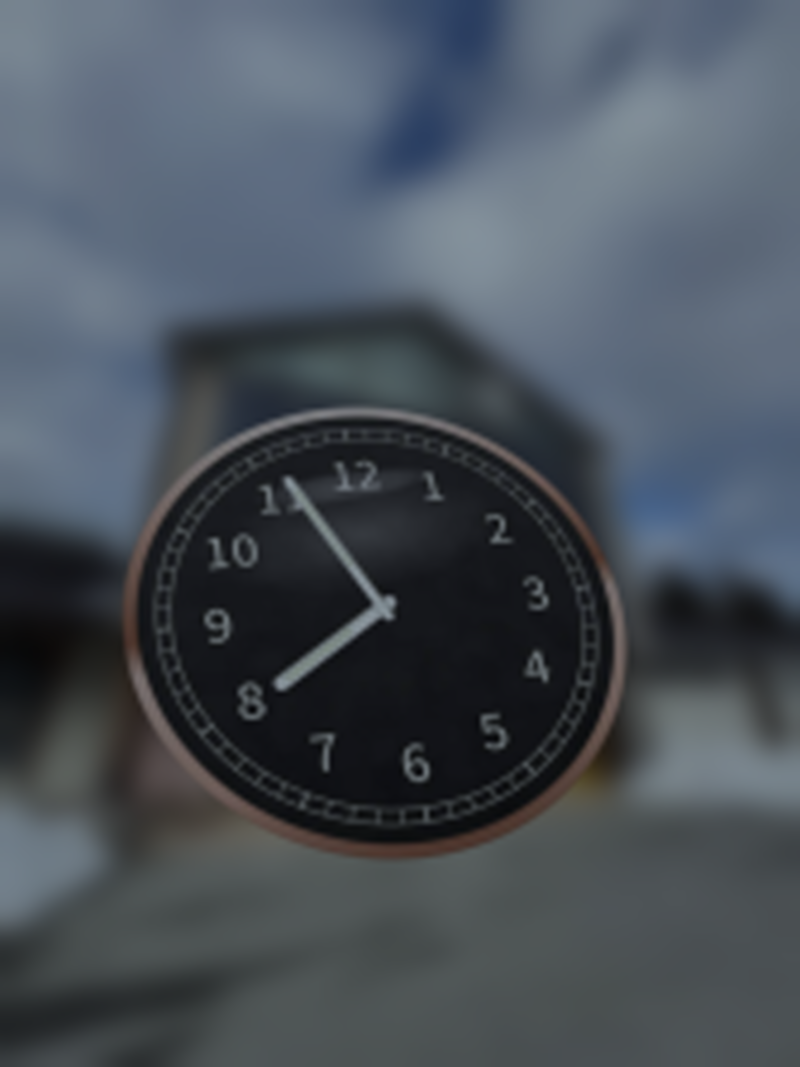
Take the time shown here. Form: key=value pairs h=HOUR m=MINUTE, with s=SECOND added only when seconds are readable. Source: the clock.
h=7 m=56
